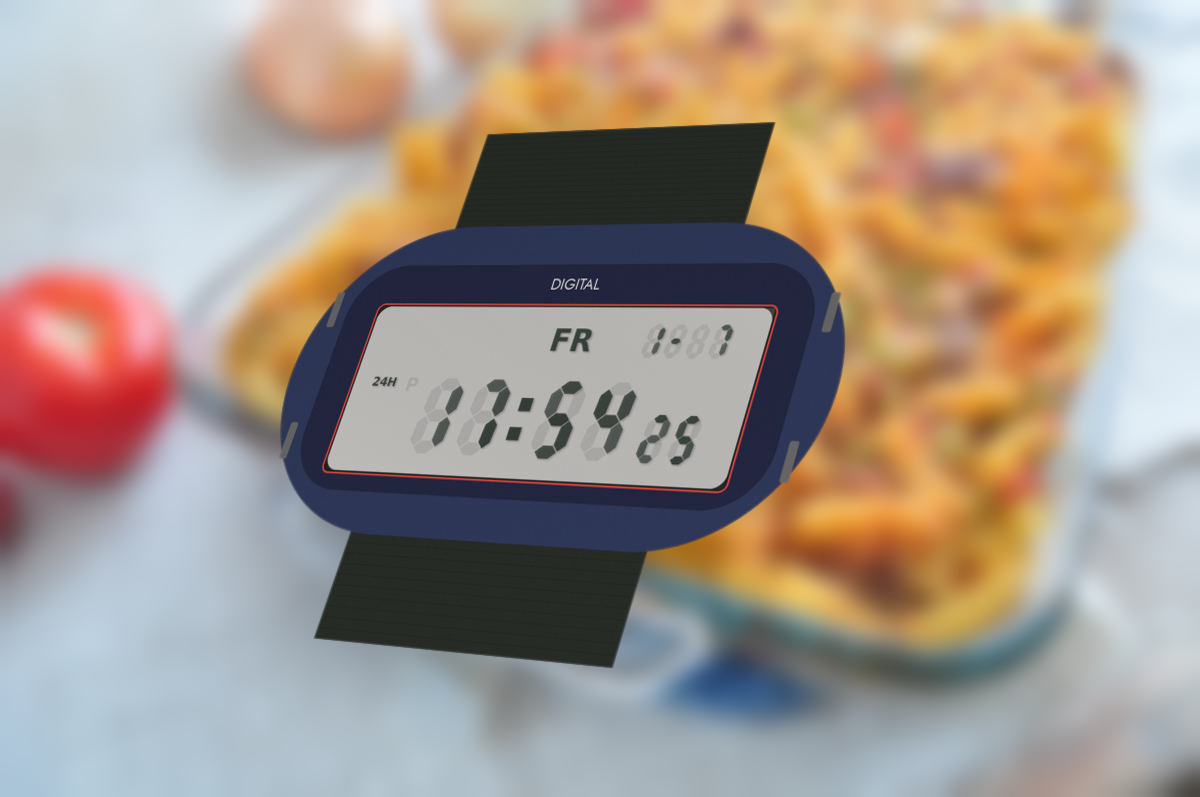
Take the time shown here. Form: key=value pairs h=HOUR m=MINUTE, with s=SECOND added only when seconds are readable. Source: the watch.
h=17 m=54 s=25
